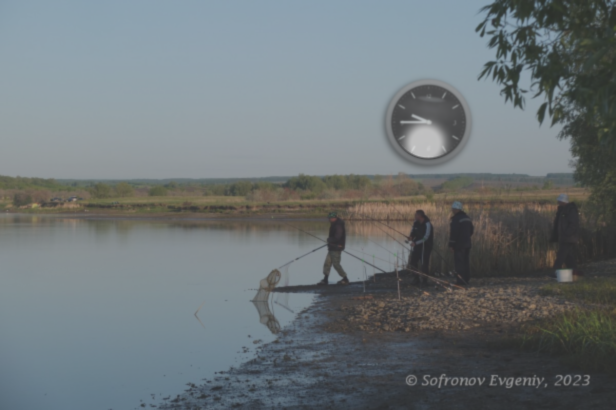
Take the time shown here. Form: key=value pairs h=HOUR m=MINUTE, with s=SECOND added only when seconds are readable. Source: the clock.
h=9 m=45
